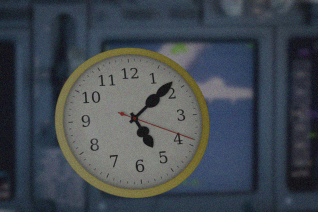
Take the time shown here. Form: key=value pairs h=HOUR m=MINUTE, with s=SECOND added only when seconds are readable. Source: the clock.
h=5 m=8 s=19
